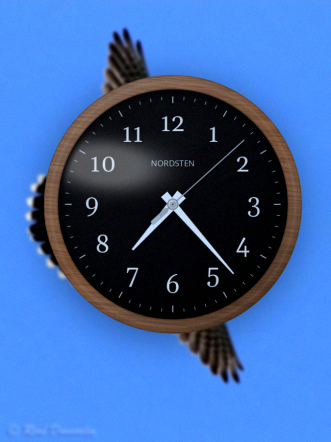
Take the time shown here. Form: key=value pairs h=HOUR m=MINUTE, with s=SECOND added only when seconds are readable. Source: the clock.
h=7 m=23 s=8
